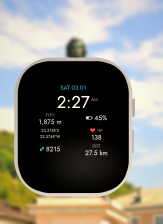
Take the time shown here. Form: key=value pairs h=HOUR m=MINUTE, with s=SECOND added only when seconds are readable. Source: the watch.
h=2 m=27
